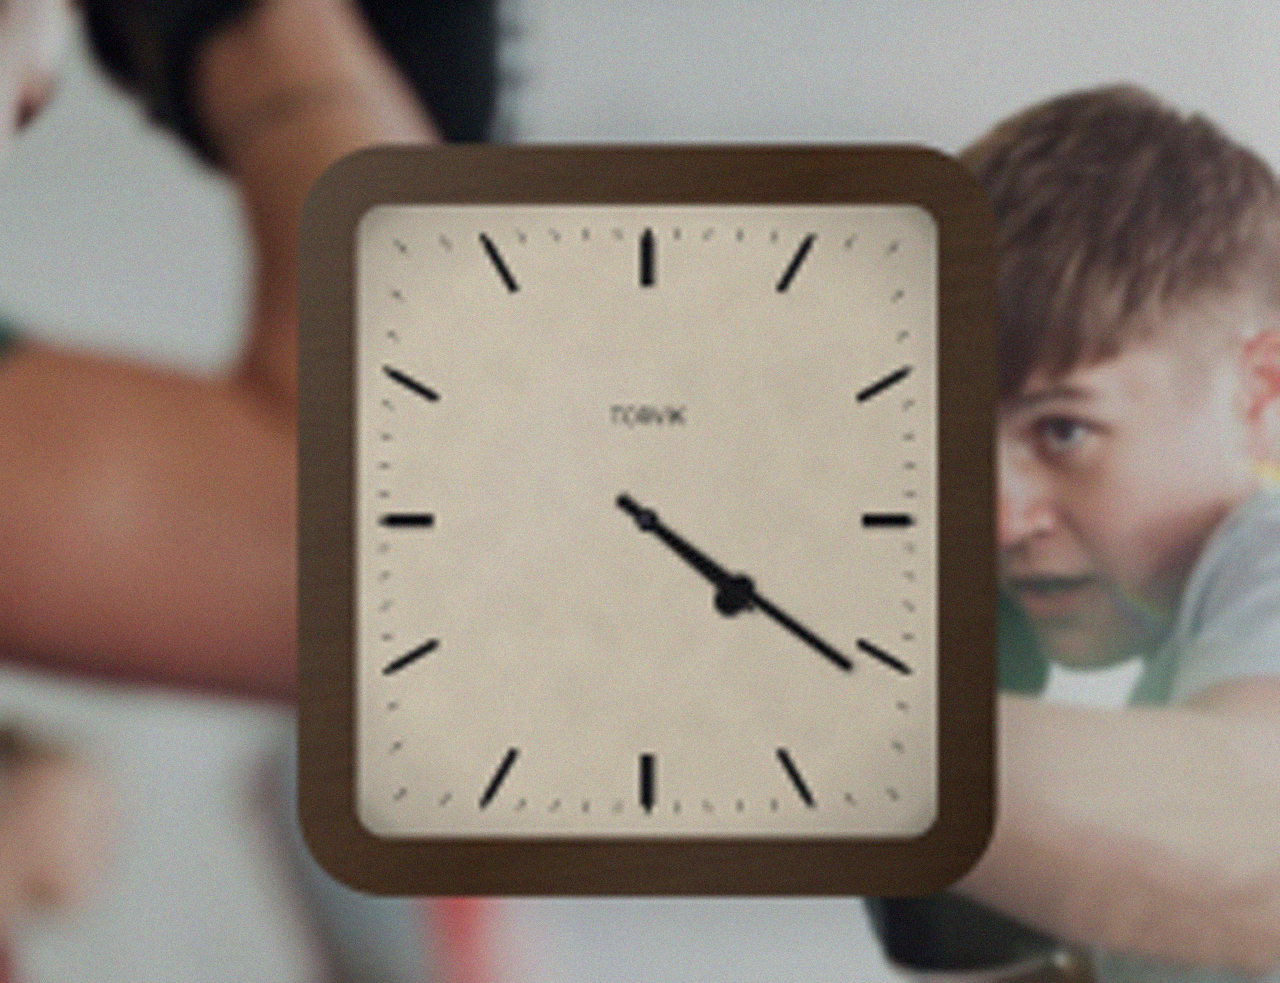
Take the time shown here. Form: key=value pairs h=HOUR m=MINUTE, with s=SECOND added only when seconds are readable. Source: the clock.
h=4 m=21
